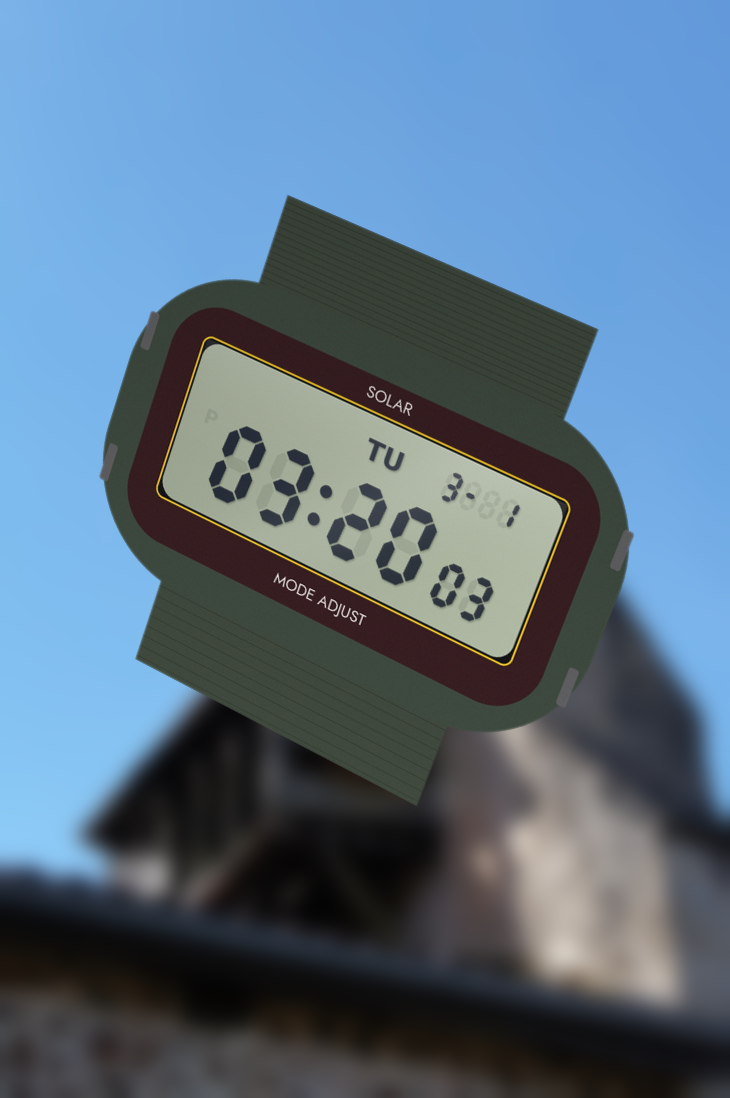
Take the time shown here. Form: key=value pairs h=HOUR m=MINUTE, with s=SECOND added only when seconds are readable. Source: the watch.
h=3 m=20 s=3
